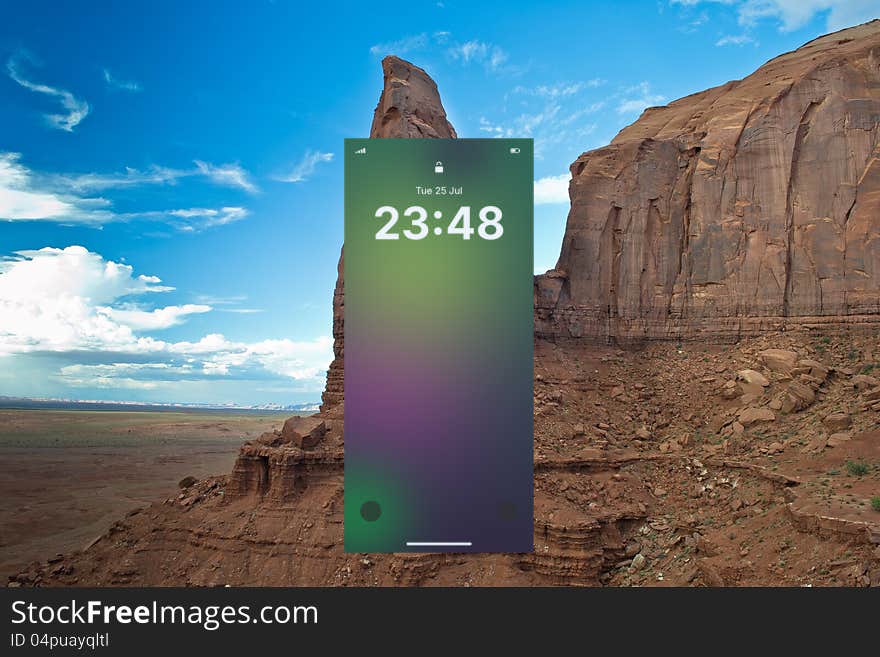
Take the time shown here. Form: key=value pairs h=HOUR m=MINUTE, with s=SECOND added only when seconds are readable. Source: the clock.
h=23 m=48
